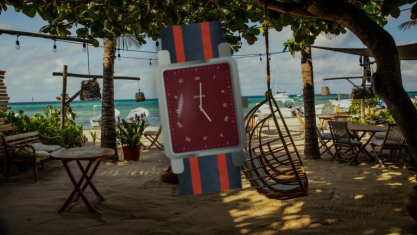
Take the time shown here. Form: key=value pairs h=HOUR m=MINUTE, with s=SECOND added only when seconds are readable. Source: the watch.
h=5 m=1
